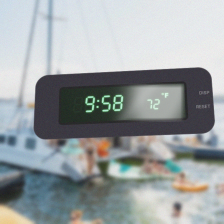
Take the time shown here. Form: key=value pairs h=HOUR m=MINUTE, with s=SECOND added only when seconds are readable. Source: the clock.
h=9 m=58
